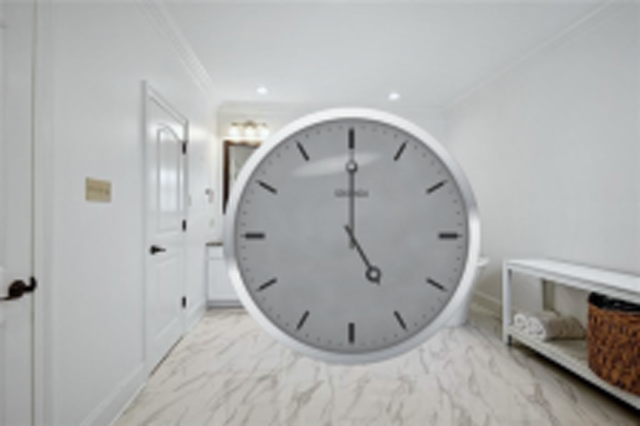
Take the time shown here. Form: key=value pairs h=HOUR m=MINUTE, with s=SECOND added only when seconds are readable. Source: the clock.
h=5 m=0
